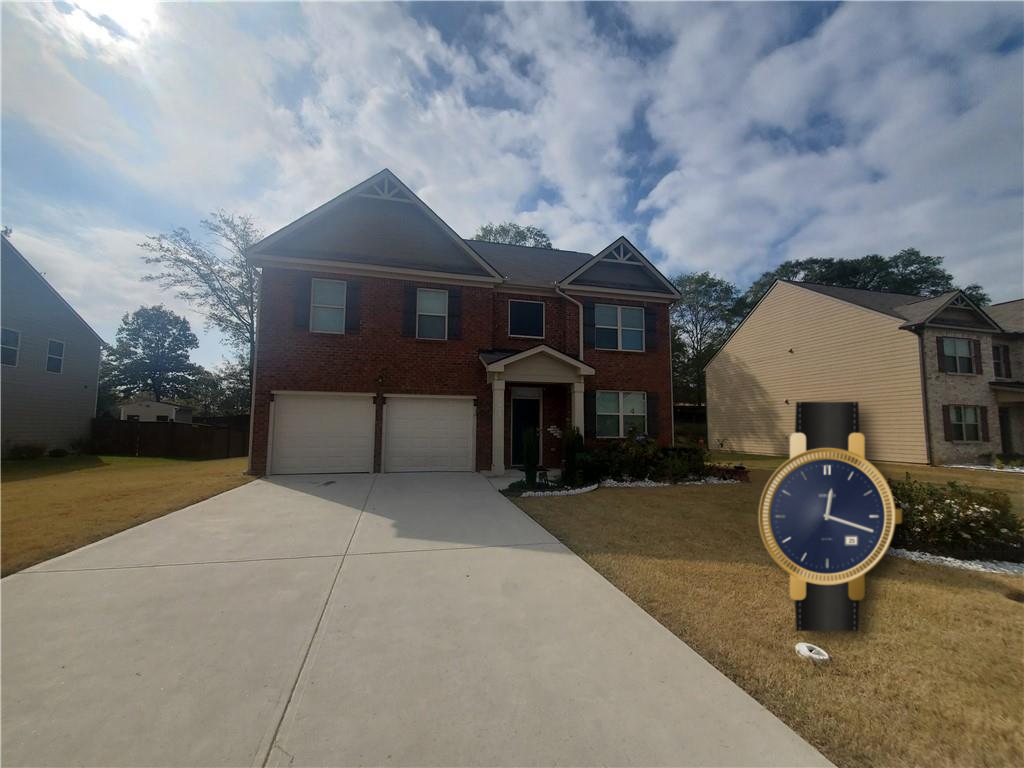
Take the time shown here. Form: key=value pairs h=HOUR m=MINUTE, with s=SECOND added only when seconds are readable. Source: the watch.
h=12 m=18
